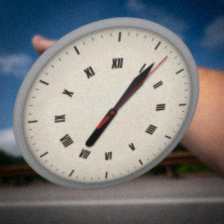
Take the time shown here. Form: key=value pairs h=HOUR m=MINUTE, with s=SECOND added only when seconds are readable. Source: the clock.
h=7 m=6 s=7
